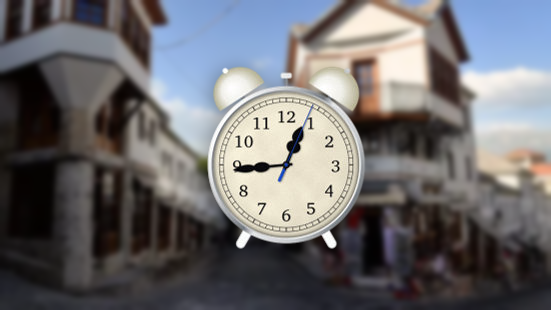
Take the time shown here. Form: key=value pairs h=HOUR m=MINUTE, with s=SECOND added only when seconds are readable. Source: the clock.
h=12 m=44 s=4
